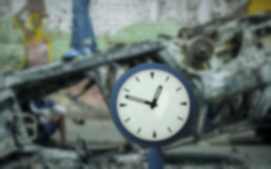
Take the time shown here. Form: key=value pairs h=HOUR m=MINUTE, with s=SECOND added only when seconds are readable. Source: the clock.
h=12 m=48
